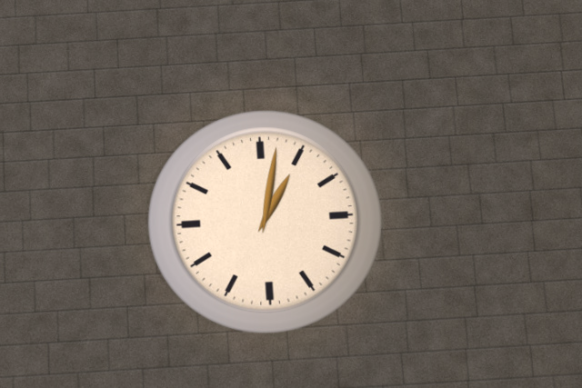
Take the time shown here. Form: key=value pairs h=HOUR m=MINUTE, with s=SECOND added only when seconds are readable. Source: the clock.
h=1 m=2
